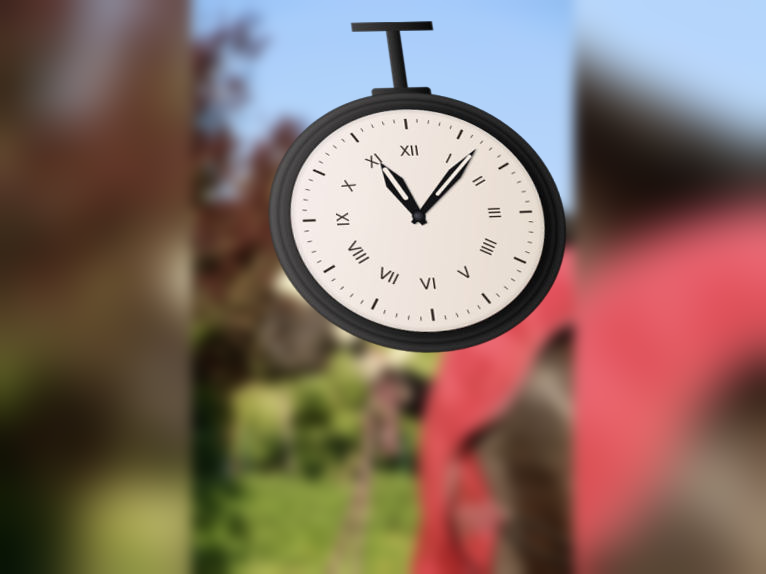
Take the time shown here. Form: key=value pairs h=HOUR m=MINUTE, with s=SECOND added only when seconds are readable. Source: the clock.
h=11 m=7
